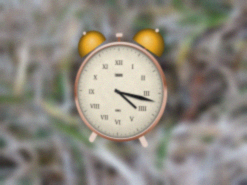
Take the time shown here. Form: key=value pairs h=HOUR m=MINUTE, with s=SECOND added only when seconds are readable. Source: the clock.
h=4 m=17
